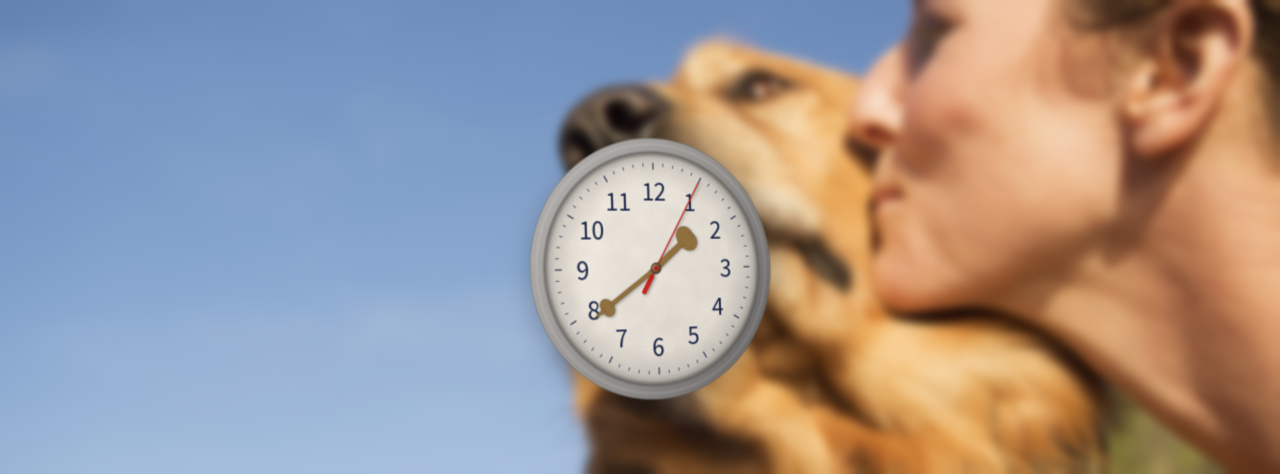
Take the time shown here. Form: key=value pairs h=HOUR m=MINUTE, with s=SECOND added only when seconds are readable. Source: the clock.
h=1 m=39 s=5
